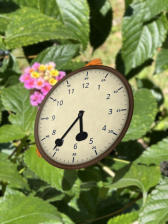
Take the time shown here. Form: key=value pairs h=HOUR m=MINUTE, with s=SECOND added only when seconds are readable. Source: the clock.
h=5 m=36
